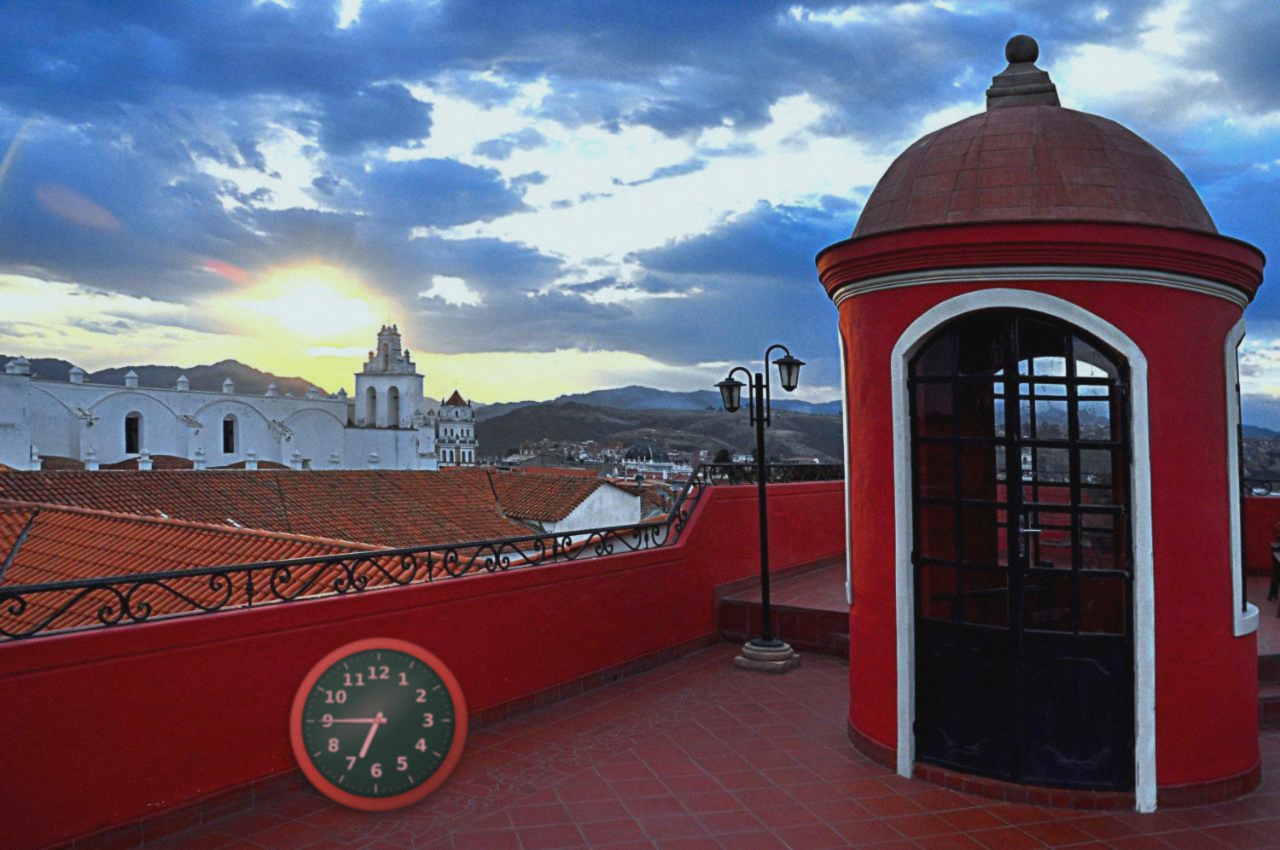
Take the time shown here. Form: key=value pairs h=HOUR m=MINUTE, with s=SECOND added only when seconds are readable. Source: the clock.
h=6 m=45
